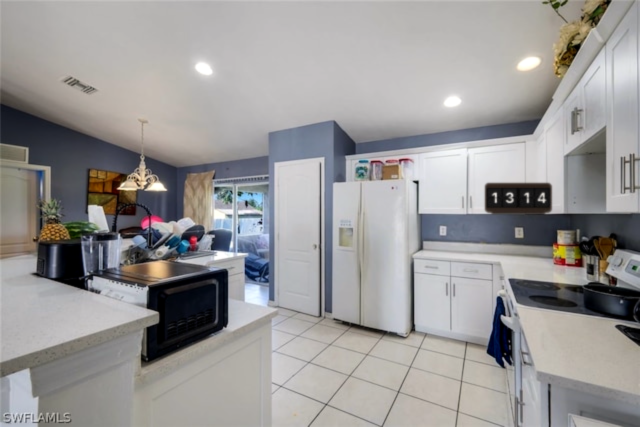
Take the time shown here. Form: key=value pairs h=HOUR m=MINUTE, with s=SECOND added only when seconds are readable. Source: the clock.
h=13 m=14
